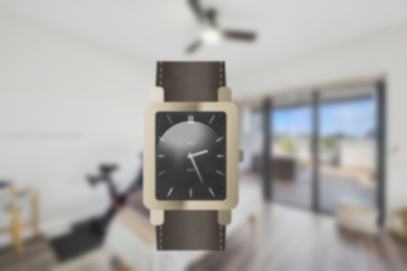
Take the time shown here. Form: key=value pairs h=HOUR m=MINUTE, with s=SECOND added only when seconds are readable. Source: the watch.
h=2 m=26
